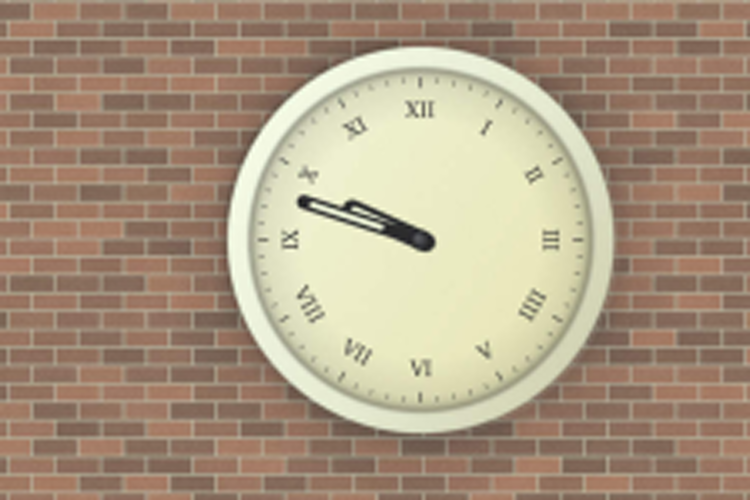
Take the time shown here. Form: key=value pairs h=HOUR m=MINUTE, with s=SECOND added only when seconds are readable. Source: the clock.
h=9 m=48
